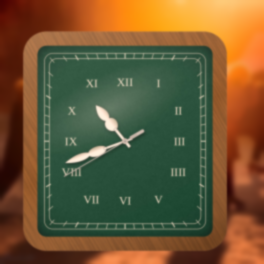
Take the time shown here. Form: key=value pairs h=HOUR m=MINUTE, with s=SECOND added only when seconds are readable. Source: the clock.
h=10 m=41 s=40
